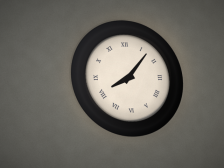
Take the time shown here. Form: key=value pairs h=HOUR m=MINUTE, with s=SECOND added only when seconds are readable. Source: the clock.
h=8 m=7
